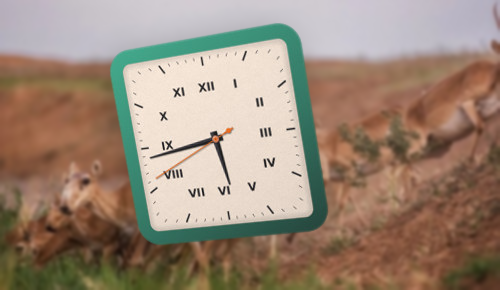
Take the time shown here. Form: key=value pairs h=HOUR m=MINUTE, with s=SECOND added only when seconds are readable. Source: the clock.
h=5 m=43 s=41
